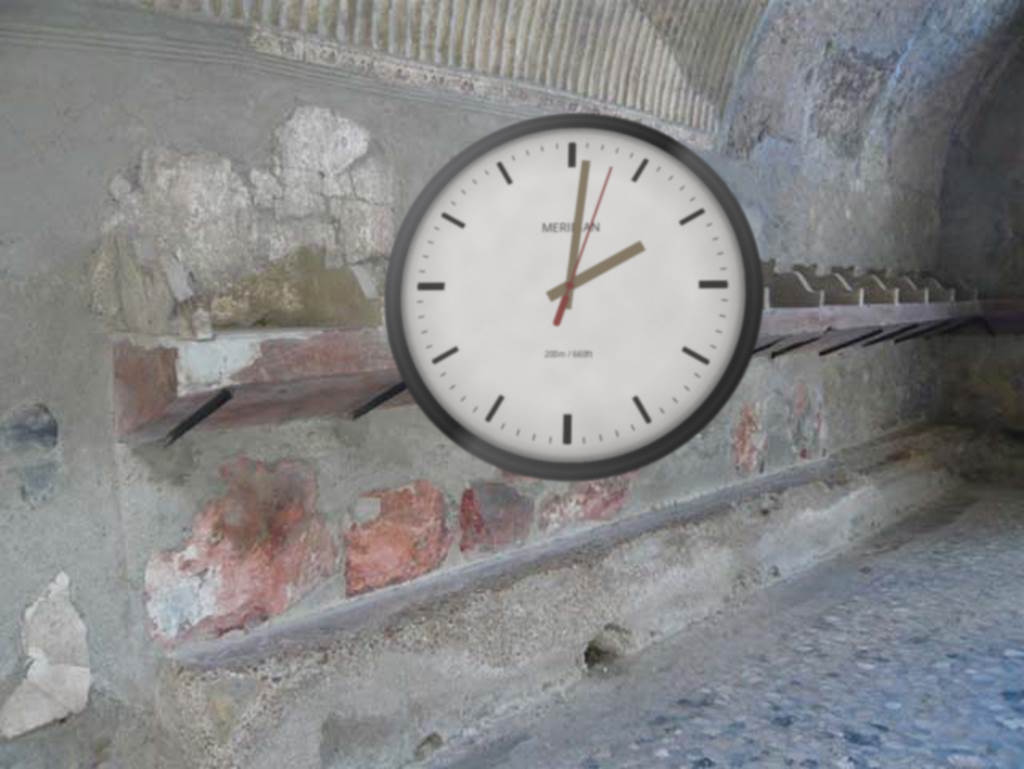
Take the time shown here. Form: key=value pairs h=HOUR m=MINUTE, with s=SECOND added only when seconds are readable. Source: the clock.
h=2 m=1 s=3
